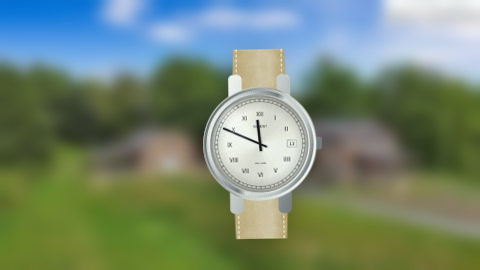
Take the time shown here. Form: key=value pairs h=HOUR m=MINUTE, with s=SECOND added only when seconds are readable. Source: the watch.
h=11 m=49
